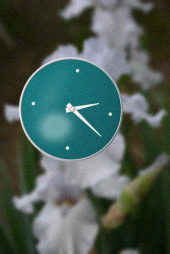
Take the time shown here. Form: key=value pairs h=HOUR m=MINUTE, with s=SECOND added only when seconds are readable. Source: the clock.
h=2 m=21
